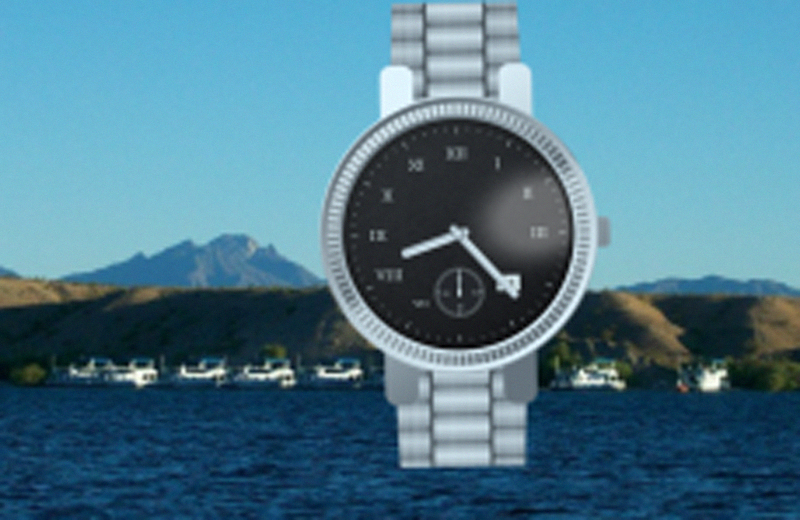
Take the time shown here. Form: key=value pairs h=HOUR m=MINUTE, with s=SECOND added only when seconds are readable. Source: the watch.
h=8 m=23
